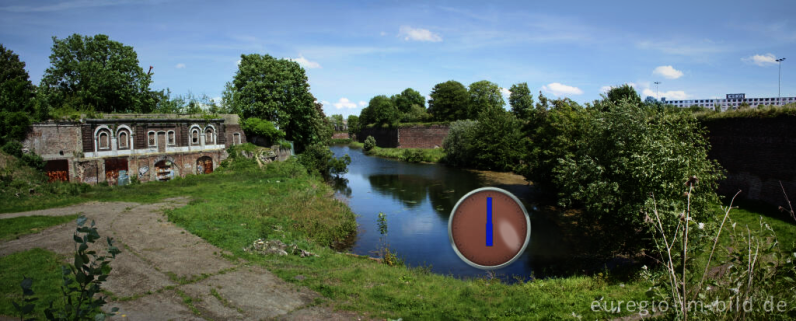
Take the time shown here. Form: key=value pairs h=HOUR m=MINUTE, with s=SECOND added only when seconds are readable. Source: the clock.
h=6 m=0
